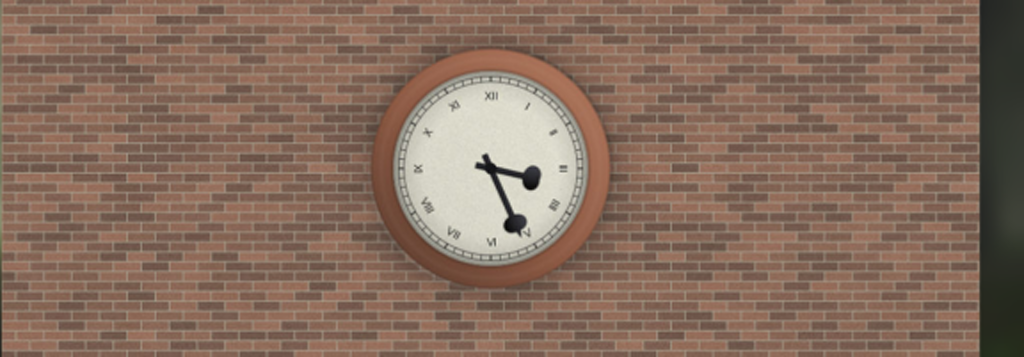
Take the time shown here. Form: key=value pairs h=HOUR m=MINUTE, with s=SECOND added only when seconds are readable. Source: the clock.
h=3 m=26
